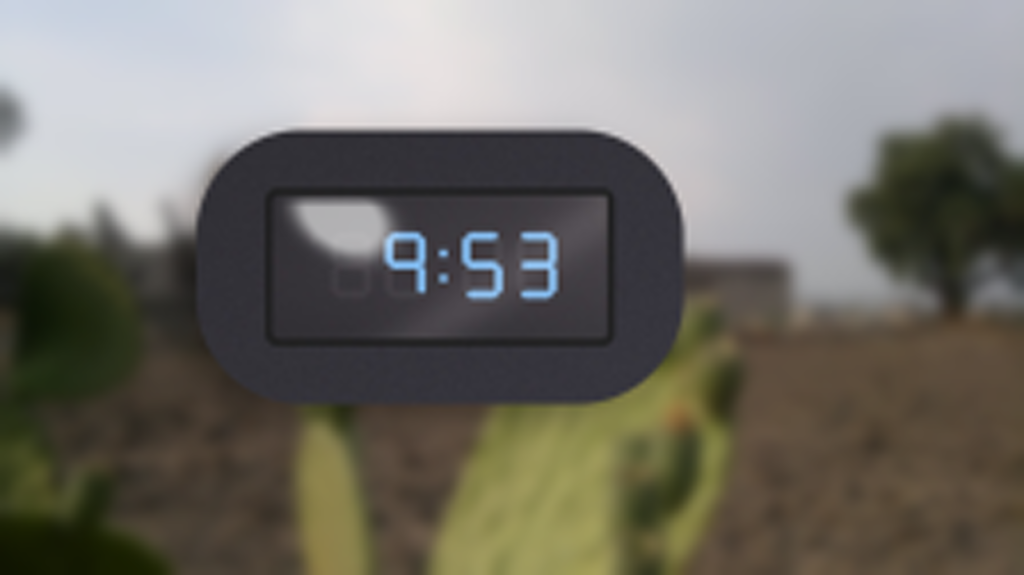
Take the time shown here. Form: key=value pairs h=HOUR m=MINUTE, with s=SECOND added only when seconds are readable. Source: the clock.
h=9 m=53
